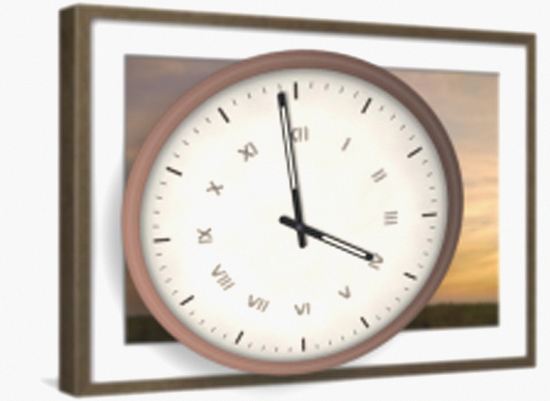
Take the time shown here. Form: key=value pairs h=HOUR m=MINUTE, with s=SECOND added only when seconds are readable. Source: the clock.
h=3 m=59
